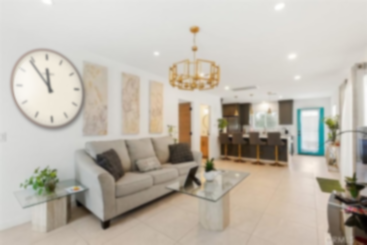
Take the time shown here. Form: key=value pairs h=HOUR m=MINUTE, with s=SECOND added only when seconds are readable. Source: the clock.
h=11 m=54
